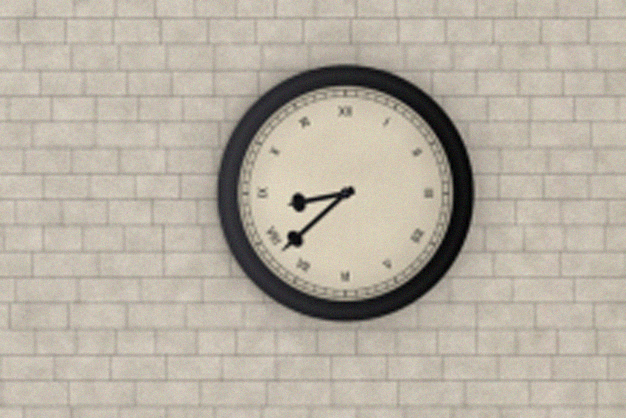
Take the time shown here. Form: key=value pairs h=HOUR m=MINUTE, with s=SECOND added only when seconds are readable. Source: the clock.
h=8 m=38
